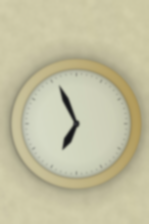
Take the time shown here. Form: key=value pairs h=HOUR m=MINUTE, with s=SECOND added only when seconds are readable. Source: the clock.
h=6 m=56
